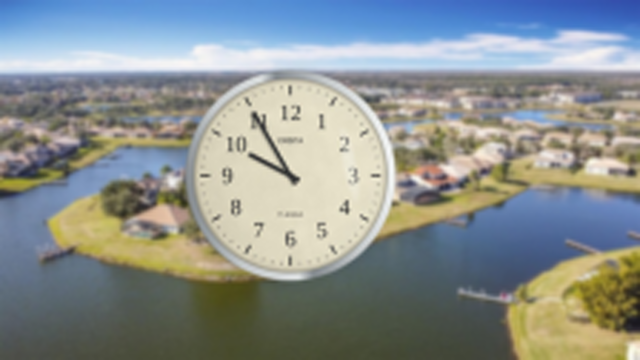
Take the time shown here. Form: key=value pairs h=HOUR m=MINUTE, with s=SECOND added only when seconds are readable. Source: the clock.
h=9 m=55
